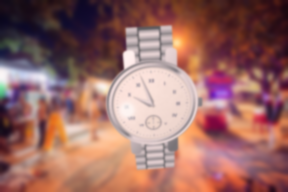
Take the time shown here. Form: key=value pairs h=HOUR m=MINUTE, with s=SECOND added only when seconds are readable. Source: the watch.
h=9 m=57
